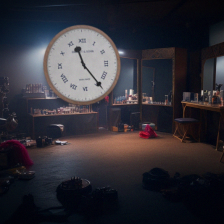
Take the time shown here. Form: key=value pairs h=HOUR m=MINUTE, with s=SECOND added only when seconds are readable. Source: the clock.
h=11 m=24
